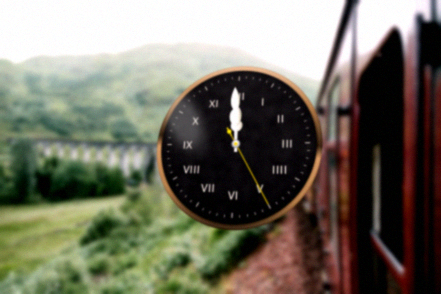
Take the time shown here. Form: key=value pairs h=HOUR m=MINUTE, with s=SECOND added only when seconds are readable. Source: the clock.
h=11 m=59 s=25
